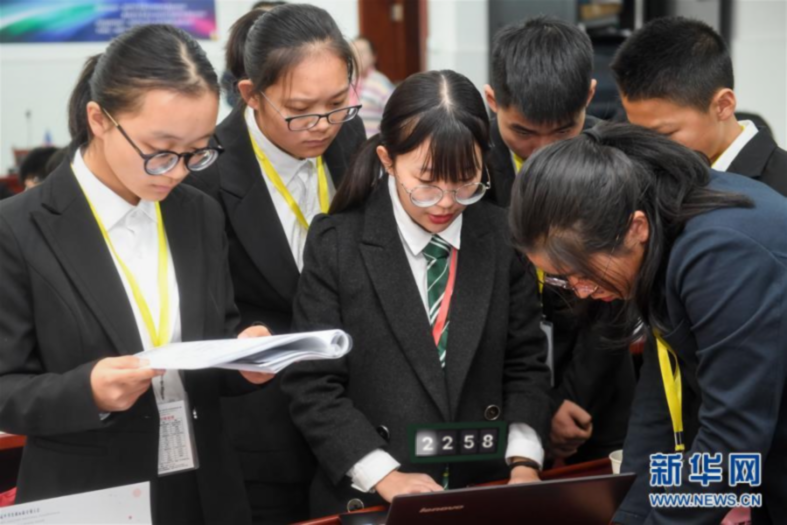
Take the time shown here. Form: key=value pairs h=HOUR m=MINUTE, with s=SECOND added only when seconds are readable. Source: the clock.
h=22 m=58
